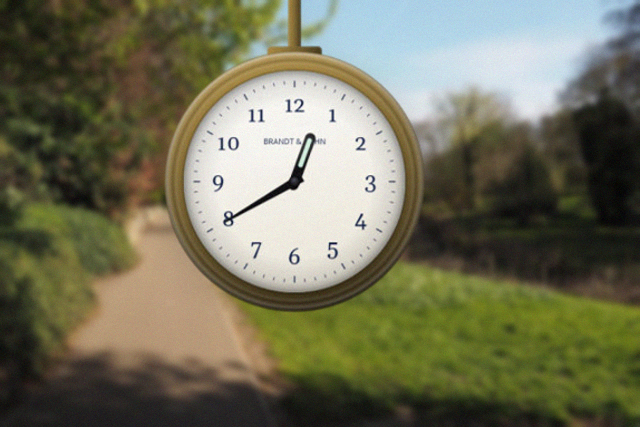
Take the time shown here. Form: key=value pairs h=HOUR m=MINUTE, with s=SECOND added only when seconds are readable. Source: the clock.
h=12 m=40
